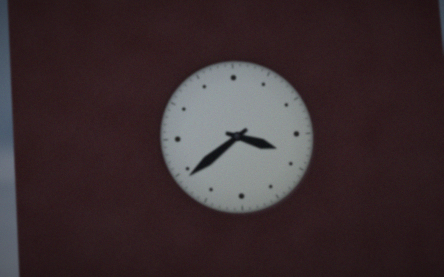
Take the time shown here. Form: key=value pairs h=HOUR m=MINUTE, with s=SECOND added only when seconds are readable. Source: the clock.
h=3 m=39
